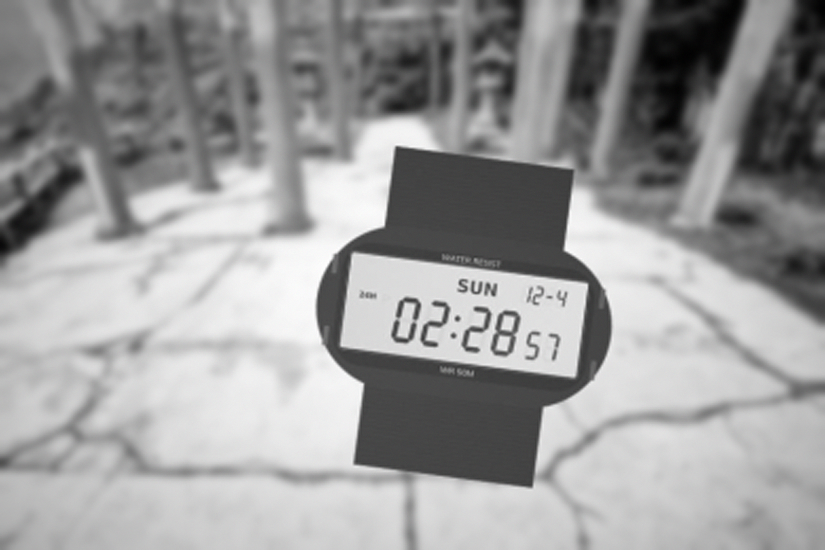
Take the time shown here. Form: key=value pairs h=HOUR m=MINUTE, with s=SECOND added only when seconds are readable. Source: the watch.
h=2 m=28 s=57
